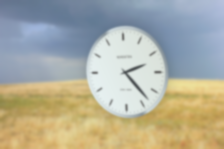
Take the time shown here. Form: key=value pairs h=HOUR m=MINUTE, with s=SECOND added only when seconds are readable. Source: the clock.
h=2 m=23
